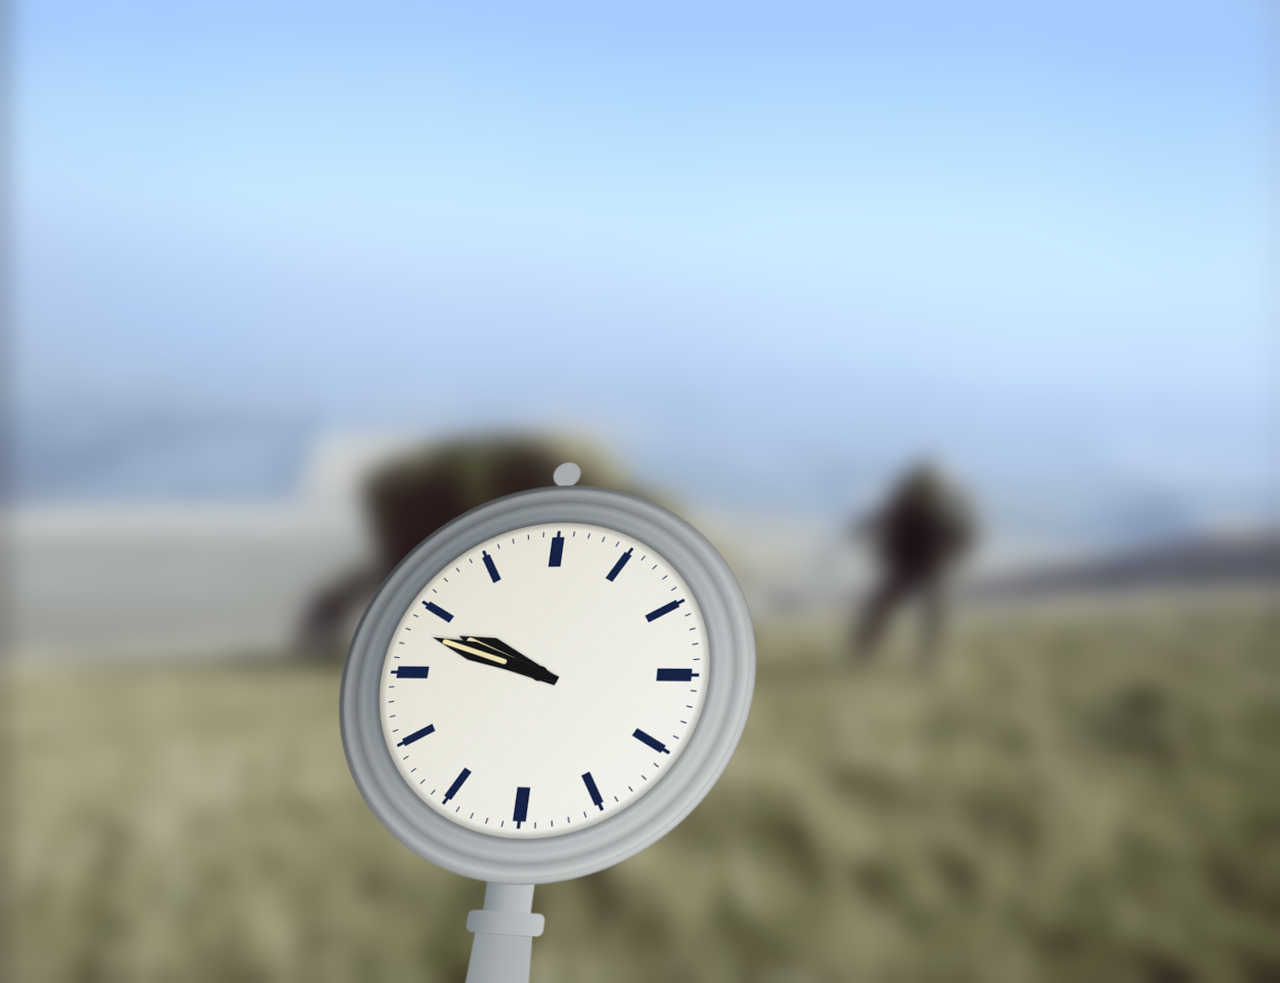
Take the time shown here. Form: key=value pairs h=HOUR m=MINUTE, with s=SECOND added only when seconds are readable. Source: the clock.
h=9 m=48
